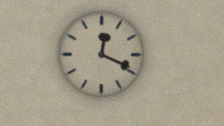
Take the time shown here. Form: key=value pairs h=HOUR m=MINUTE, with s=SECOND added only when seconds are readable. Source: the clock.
h=12 m=19
